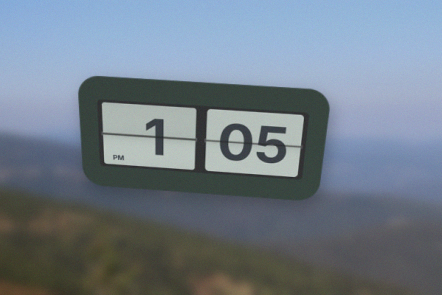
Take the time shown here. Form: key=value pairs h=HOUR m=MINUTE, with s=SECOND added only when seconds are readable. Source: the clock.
h=1 m=5
